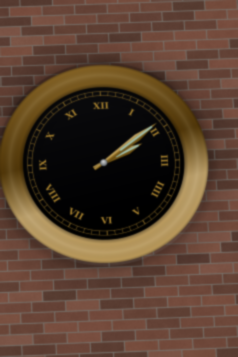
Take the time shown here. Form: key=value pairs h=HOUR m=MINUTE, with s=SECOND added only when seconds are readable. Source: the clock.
h=2 m=9
